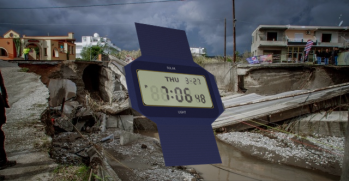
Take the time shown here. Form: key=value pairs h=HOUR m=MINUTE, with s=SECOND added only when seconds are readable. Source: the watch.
h=7 m=6 s=48
